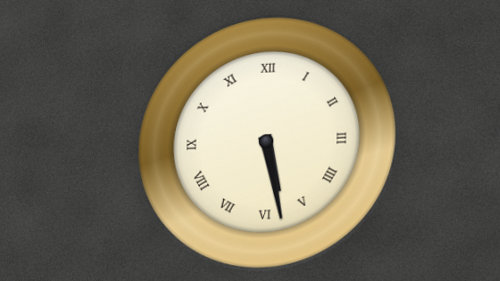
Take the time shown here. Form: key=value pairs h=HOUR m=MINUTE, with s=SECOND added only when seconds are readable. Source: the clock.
h=5 m=28
